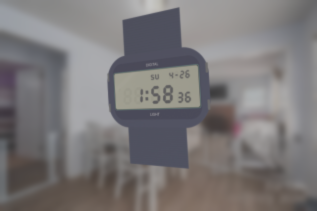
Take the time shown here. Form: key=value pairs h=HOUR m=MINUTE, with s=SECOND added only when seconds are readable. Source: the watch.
h=1 m=58 s=36
